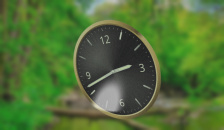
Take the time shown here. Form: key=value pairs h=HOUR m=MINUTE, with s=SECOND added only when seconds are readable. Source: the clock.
h=2 m=42
